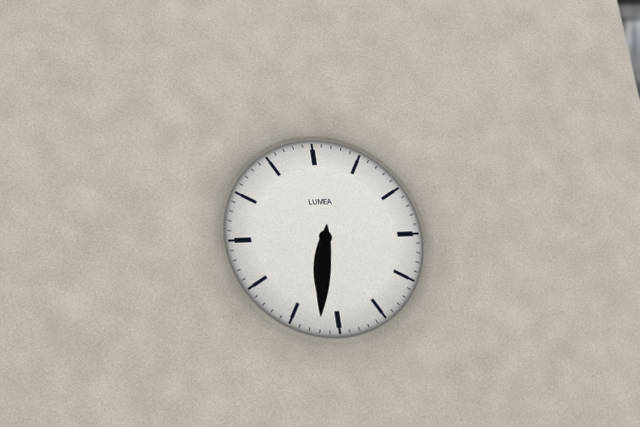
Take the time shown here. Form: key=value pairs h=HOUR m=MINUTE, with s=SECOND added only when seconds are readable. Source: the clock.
h=6 m=32
